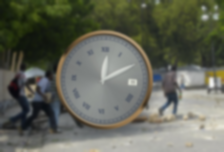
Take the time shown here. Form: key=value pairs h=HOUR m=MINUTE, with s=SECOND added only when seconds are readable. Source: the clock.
h=12 m=10
